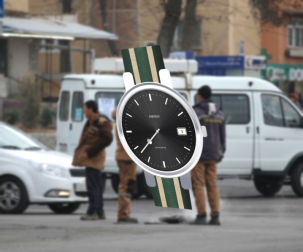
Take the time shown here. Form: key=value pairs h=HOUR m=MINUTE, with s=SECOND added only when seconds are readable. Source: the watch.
h=7 m=38
